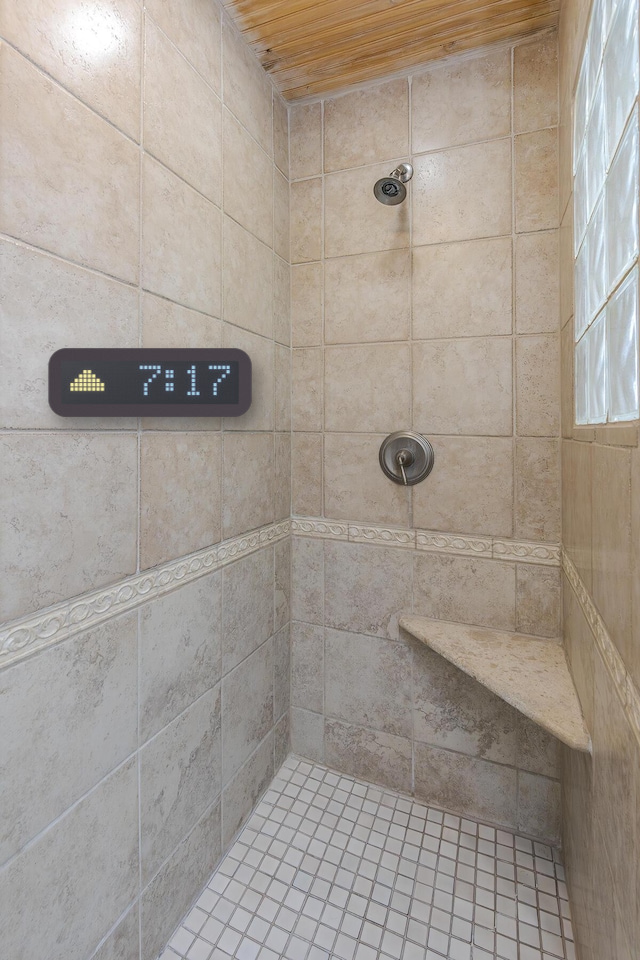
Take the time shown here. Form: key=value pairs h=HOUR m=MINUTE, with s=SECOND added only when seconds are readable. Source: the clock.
h=7 m=17
